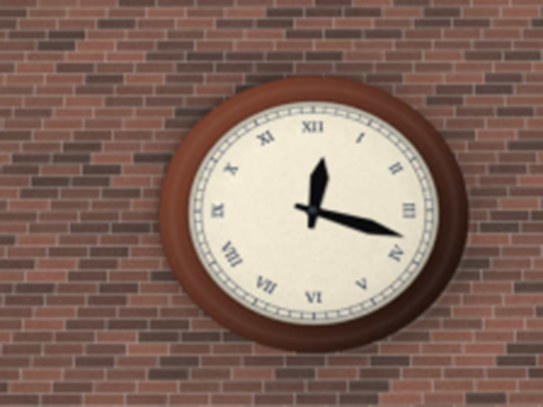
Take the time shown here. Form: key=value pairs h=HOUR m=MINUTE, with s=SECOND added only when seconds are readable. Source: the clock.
h=12 m=18
